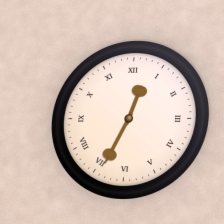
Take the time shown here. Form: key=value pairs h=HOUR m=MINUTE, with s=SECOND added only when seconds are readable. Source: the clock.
h=12 m=34
